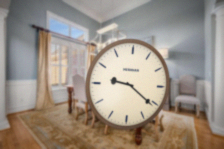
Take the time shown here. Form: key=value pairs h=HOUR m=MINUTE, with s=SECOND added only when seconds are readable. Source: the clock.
h=9 m=21
